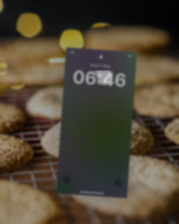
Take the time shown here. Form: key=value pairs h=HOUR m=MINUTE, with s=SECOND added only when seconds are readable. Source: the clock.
h=6 m=46
